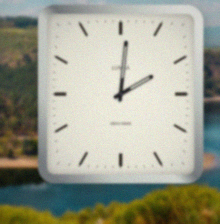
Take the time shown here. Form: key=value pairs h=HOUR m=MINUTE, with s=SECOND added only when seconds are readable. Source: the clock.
h=2 m=1
